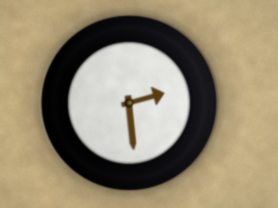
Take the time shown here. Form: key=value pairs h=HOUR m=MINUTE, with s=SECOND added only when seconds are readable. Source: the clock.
h=2 m=29
